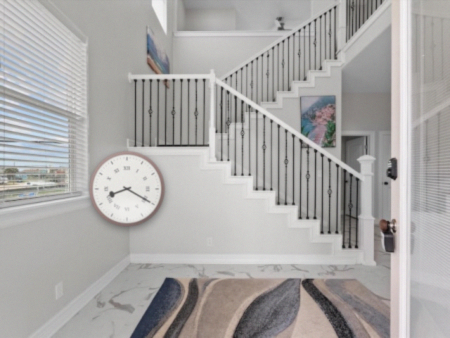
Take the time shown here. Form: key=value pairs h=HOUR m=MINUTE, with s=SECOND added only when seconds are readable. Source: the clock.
h=8 m=20
